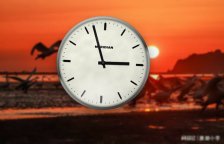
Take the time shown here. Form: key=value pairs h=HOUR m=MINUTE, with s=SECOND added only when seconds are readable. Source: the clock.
h=2 m=57
